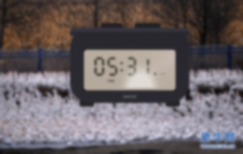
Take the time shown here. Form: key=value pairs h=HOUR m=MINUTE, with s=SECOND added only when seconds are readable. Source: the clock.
h=5 m=31
